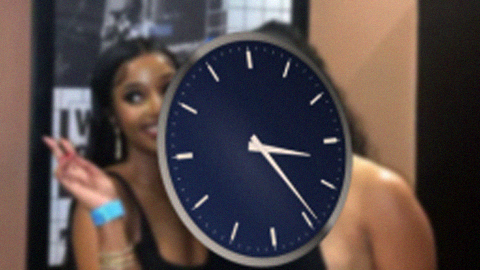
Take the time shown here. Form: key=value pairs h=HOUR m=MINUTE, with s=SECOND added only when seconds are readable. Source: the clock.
h=3 m=24
